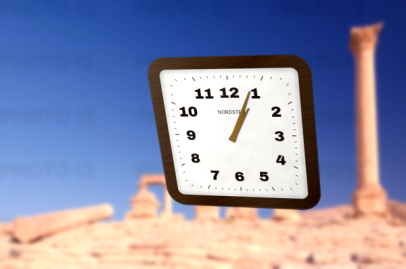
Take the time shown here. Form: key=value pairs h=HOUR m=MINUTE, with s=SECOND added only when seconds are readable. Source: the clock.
h=1 m=4
